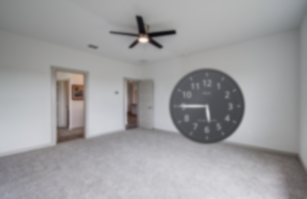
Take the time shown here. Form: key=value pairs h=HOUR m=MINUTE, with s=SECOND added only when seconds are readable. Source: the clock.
h=5 m=45
